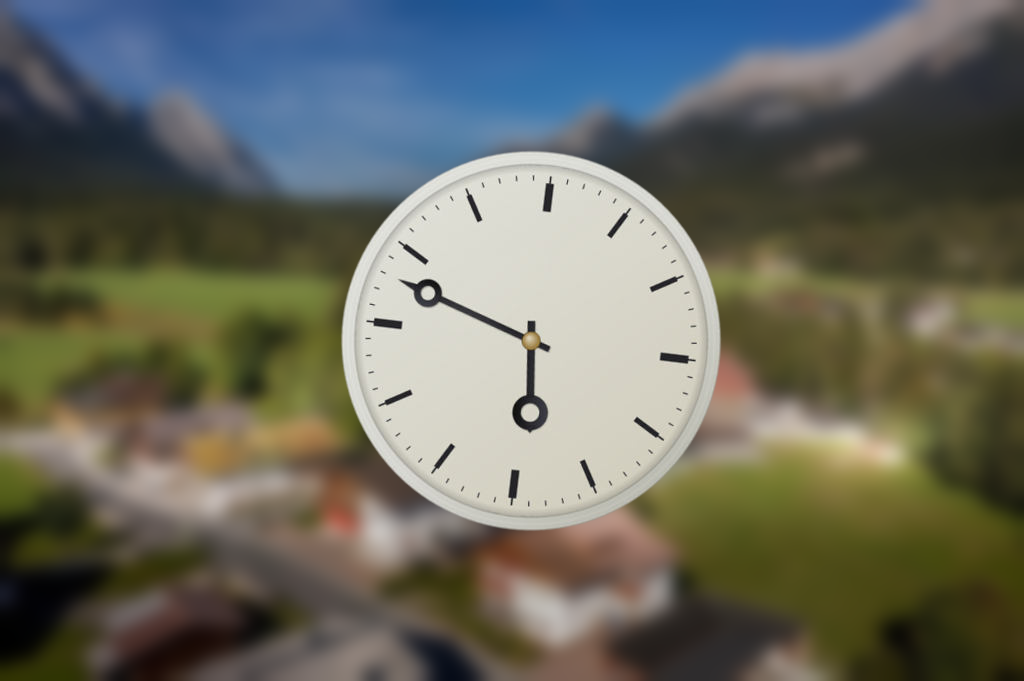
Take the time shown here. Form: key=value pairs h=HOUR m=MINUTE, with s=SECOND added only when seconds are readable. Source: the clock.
h=5 m=48
